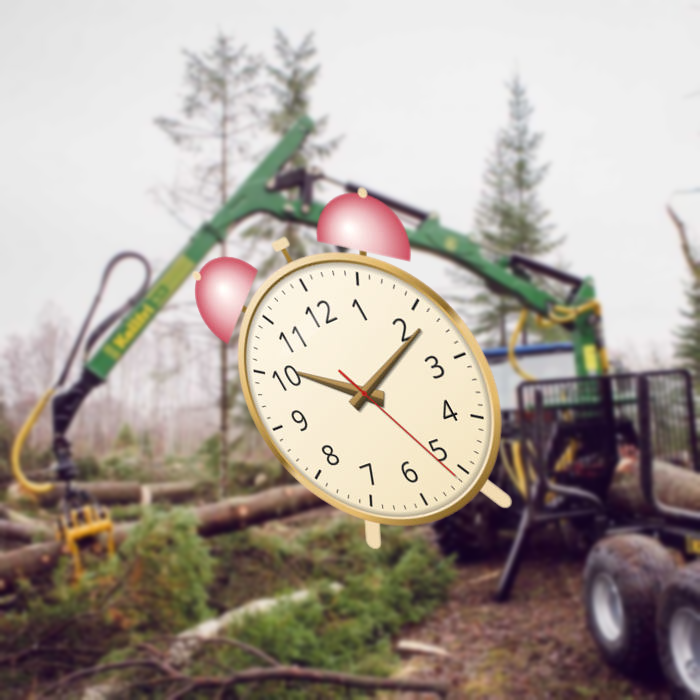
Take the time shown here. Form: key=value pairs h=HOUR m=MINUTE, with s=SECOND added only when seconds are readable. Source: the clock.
h=10 m=11 s=26
